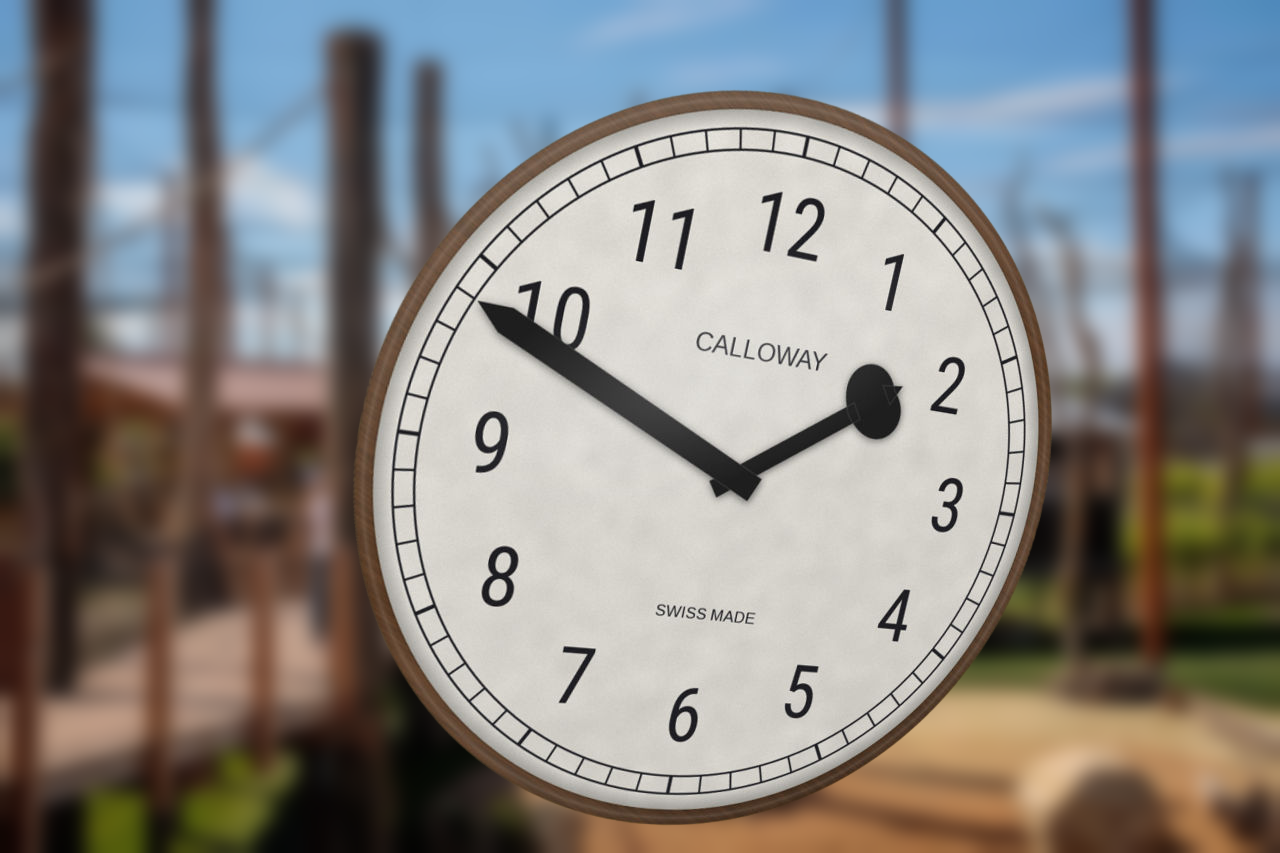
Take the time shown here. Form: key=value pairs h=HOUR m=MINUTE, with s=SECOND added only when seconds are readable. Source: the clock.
h=1 m=49
